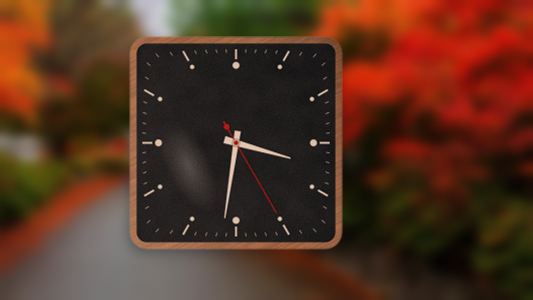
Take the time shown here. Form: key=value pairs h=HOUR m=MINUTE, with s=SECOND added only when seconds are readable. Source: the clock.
h=3 m=31 s=25
